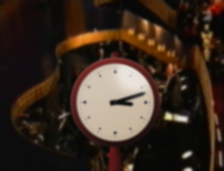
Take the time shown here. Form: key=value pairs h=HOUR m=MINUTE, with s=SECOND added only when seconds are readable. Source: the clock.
h=3 m=12
